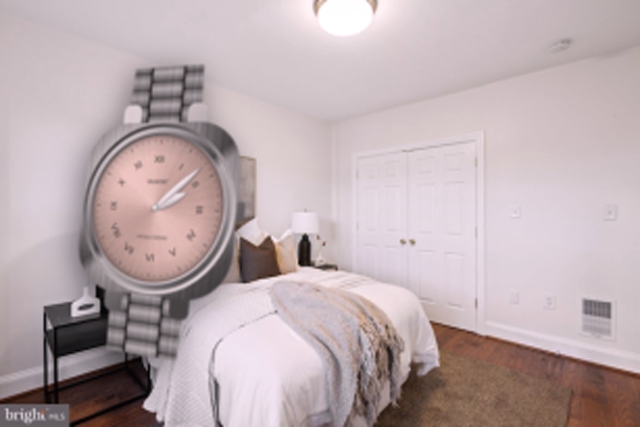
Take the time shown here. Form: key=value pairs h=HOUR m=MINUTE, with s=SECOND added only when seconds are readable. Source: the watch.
h=2 m=8
